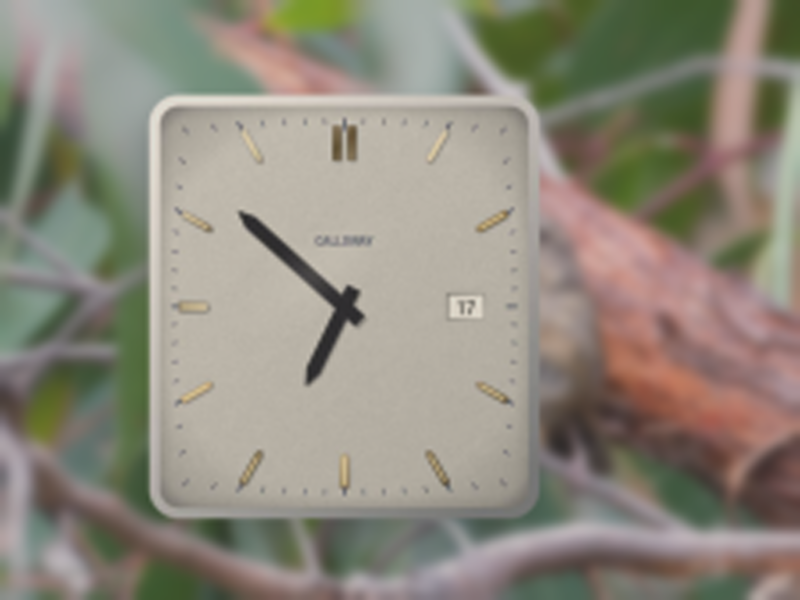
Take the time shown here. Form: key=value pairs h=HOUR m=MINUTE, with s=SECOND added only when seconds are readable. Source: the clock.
h=6 m=52
